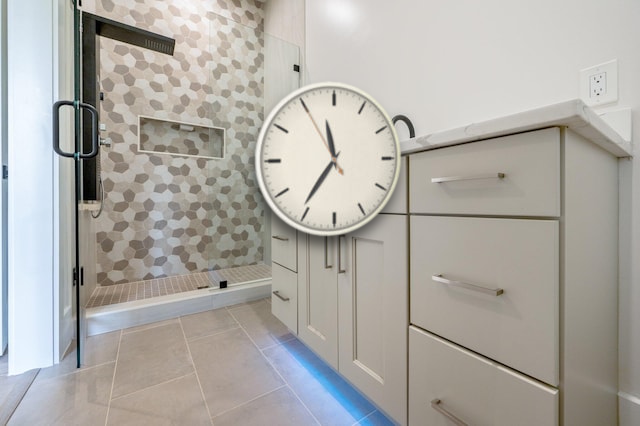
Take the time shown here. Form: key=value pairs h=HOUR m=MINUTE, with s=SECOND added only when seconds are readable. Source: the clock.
h=11 m=35 s=55
